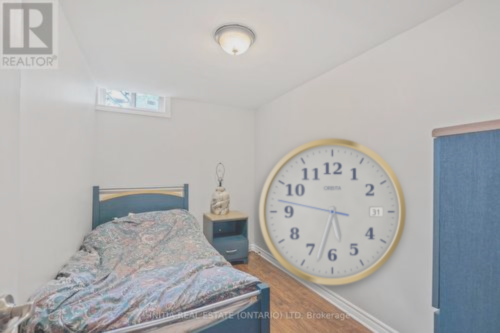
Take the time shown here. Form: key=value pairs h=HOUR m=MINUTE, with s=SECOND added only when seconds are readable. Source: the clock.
h=5 m=32 s=47
